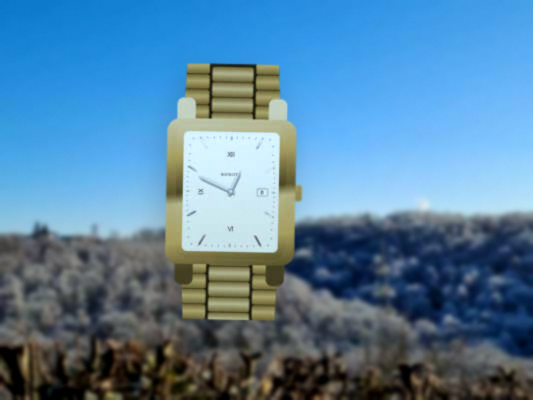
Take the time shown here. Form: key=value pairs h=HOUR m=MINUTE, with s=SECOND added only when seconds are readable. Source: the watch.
h=12 m=49
